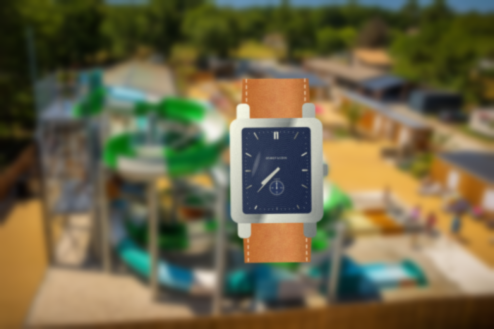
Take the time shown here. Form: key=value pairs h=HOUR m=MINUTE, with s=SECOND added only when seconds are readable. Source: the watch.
h=7 m=37
